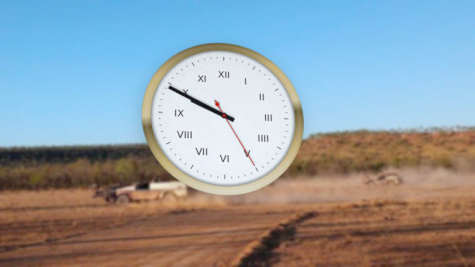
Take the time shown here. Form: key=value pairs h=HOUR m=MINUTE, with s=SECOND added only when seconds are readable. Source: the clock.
h=9 m=49 s=25
